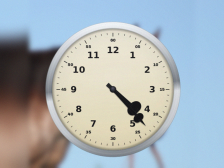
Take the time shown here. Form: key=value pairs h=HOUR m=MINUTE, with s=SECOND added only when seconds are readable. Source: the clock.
h=4 m=23
